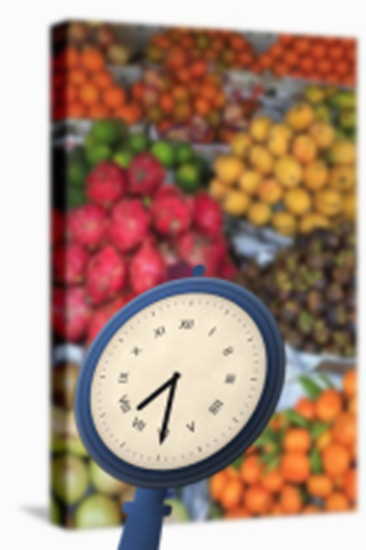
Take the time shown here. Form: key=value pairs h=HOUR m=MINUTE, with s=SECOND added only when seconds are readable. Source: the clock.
h=7 m=30
